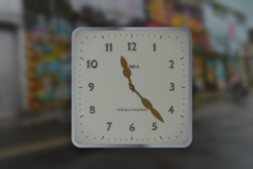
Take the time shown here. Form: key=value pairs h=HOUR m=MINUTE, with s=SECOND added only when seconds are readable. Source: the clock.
h=11 m=23
